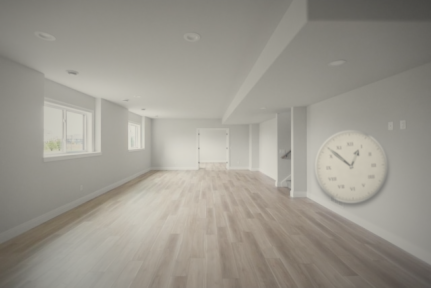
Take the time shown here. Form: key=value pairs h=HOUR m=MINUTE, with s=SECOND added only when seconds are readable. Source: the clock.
h=12 m=52
